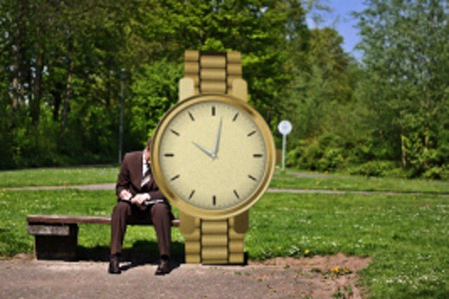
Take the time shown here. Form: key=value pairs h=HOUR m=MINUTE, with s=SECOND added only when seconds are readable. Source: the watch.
h=10 m=2
